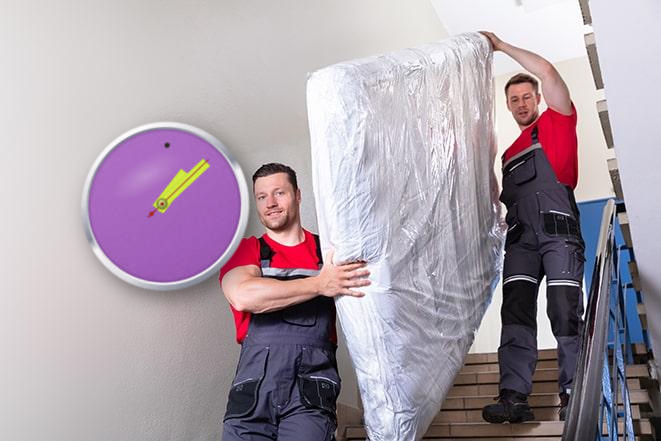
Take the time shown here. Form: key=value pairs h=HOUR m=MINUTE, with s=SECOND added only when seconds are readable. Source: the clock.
h=1 m=7 s=7
